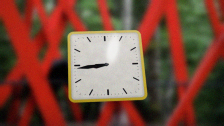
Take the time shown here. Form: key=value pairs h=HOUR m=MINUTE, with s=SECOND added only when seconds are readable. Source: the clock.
h=8 m=44
